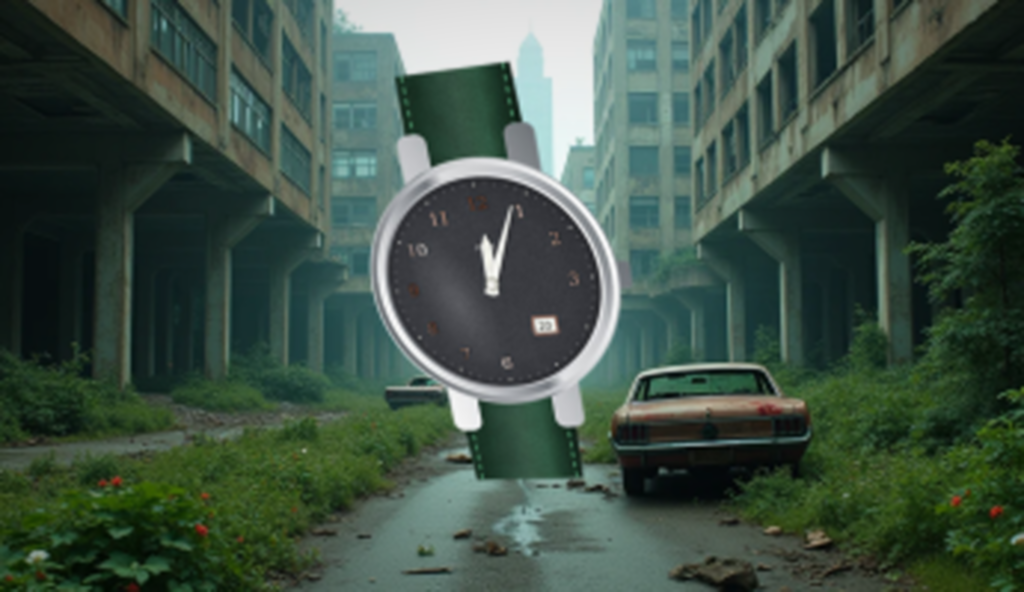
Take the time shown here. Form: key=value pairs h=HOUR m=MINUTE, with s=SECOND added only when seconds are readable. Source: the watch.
h=12 m=4
